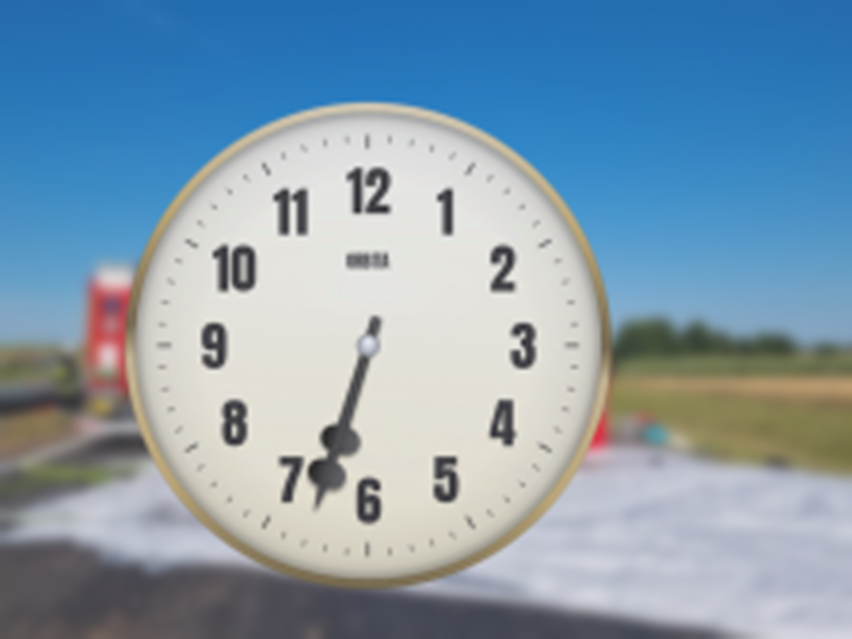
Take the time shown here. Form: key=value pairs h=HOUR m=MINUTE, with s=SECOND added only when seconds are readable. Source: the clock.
h=6 m=33
